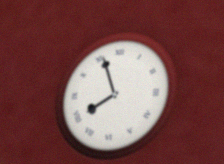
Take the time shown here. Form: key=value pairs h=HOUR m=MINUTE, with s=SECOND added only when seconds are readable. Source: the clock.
h=7 m=56
